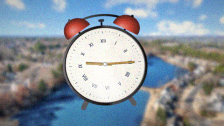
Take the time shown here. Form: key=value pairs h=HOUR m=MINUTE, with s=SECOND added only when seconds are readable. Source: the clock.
h=9 m=15
